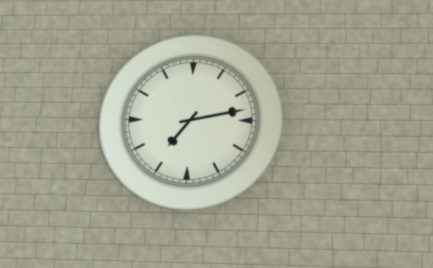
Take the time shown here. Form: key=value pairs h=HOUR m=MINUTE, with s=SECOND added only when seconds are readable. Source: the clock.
h=7 m=13
